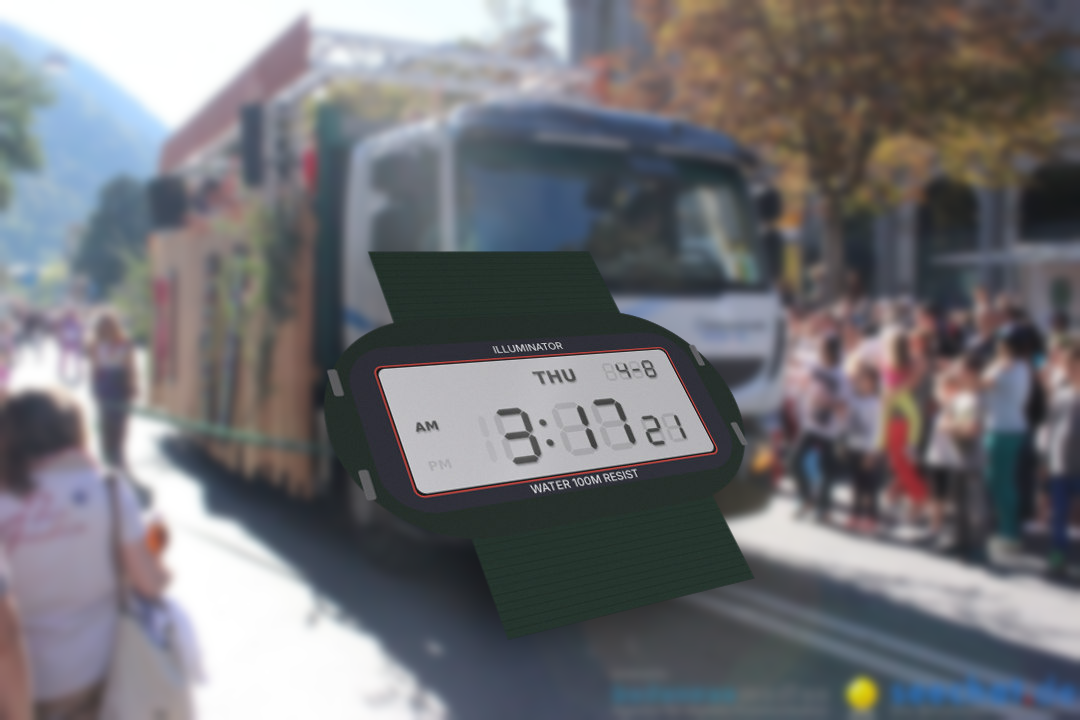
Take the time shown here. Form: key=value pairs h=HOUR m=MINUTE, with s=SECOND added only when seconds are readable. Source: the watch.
h=3 m=17 s=21
